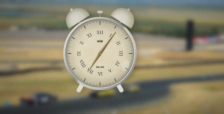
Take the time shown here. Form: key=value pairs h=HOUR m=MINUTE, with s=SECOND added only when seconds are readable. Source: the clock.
h=7 m=6
